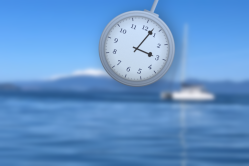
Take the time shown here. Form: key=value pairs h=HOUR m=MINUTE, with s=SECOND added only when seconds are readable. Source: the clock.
h=3 m=3
